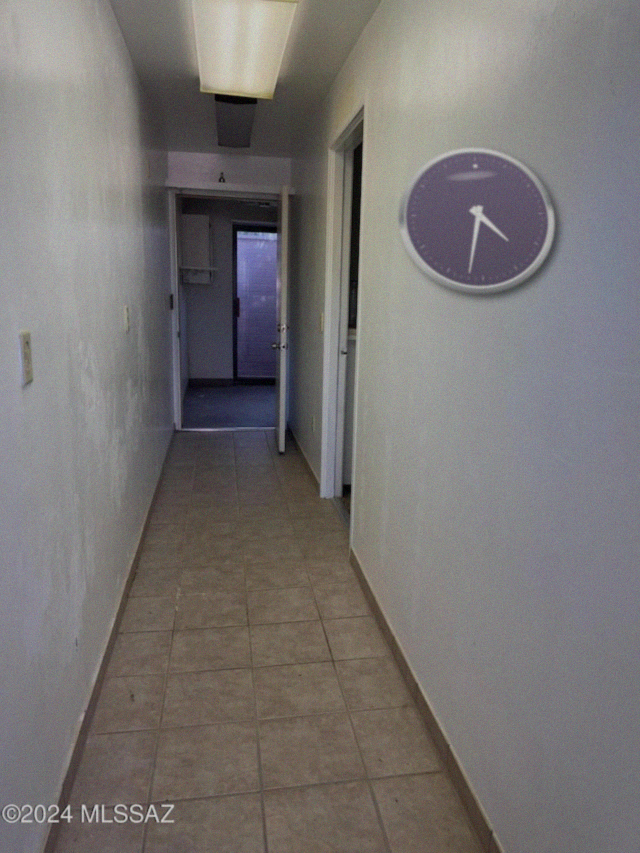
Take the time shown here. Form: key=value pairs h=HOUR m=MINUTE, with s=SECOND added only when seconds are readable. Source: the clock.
h=4 m=32
